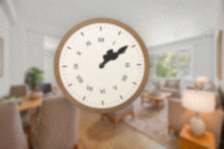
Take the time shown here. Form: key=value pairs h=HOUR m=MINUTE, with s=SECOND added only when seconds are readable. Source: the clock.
h=1 m=9
